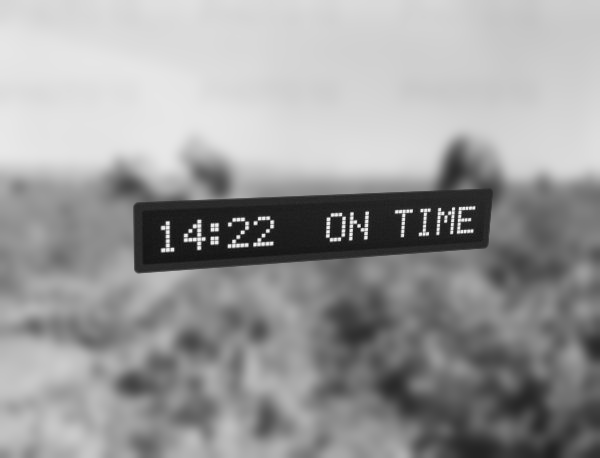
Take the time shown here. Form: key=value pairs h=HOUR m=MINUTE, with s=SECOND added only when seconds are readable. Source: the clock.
h=14 m=22
